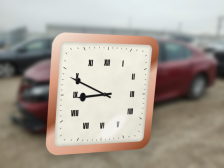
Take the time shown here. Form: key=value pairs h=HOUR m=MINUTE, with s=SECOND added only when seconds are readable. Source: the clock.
h=8 m=49
